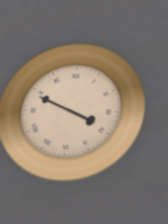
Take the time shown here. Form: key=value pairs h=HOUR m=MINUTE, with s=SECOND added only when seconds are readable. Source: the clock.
h=3 m=49
